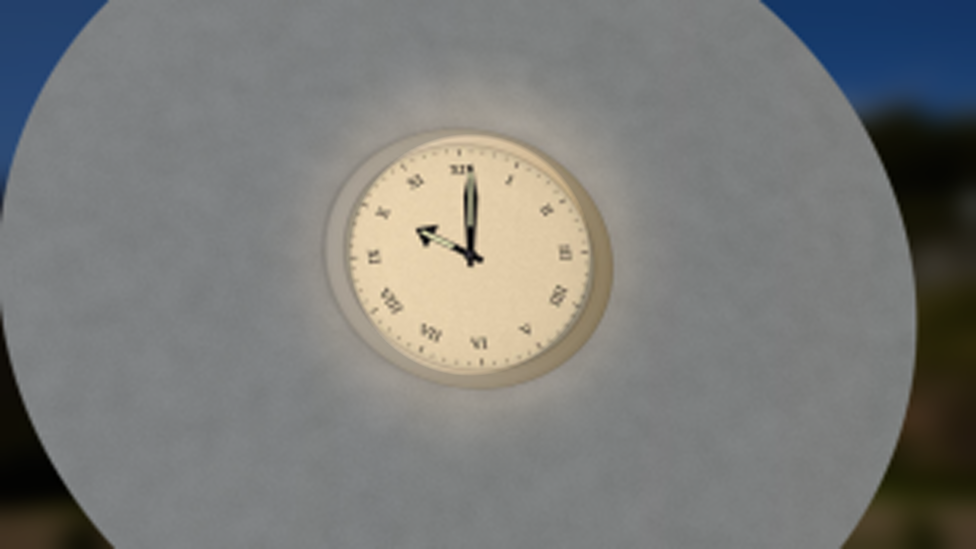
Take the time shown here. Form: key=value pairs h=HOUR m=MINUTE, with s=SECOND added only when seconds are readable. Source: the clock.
h=10 m=1
